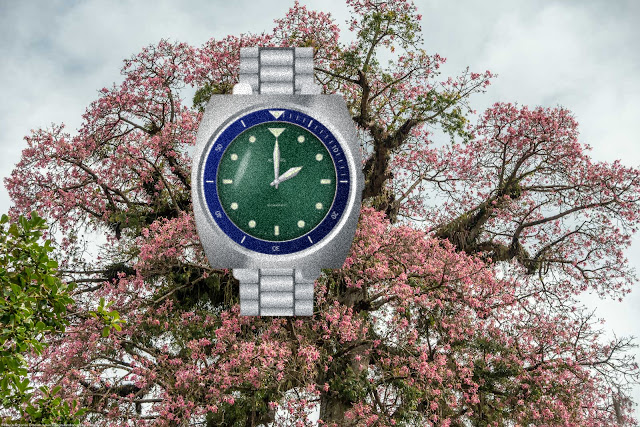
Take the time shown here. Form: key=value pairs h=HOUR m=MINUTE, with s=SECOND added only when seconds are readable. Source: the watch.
h=2 m=0
